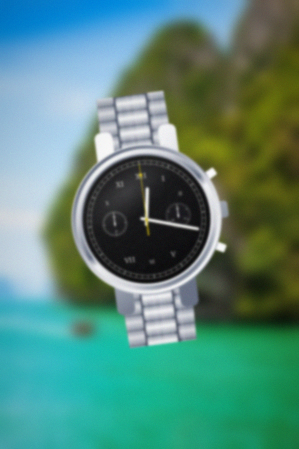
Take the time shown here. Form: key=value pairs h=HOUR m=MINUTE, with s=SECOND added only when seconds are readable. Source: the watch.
h=12 m=18
